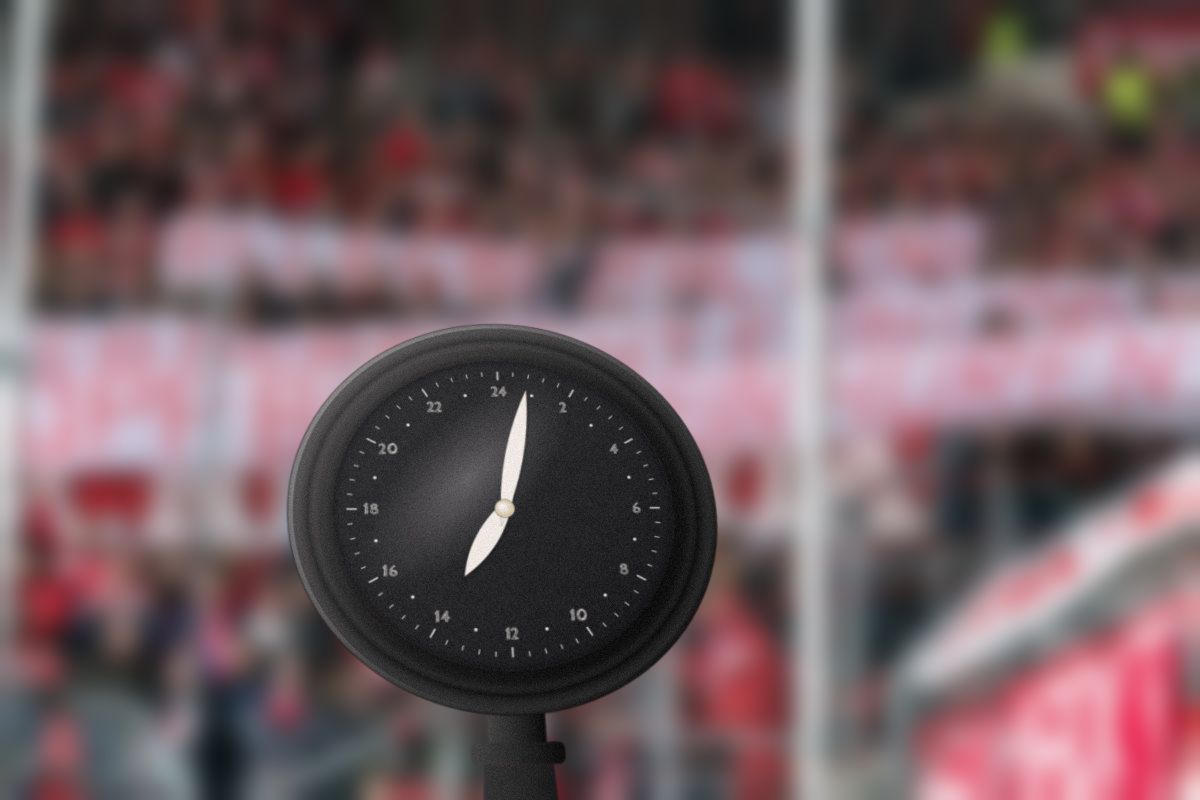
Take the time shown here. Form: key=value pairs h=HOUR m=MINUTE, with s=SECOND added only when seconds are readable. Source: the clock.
h=14 m=2
